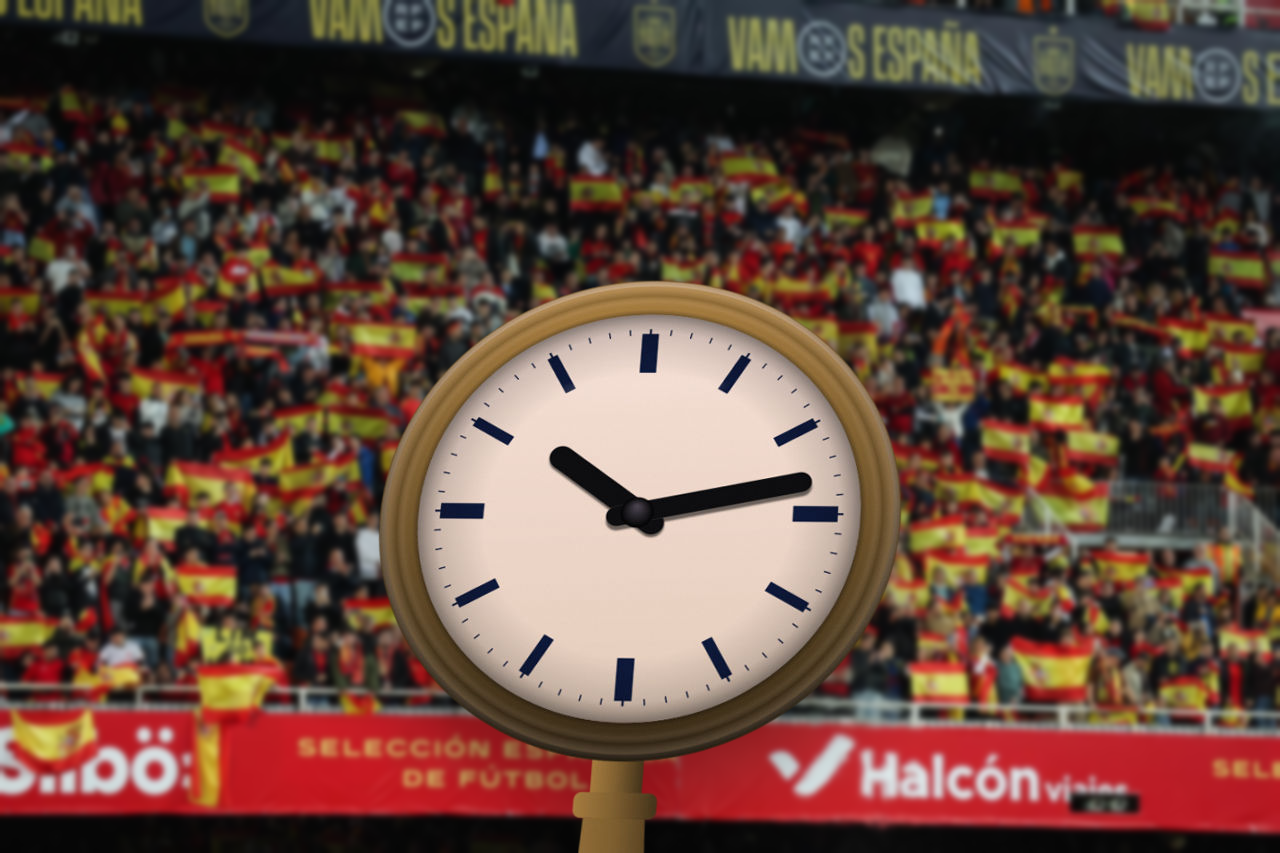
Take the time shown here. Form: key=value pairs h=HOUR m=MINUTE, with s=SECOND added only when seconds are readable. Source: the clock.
h=10 m=13
